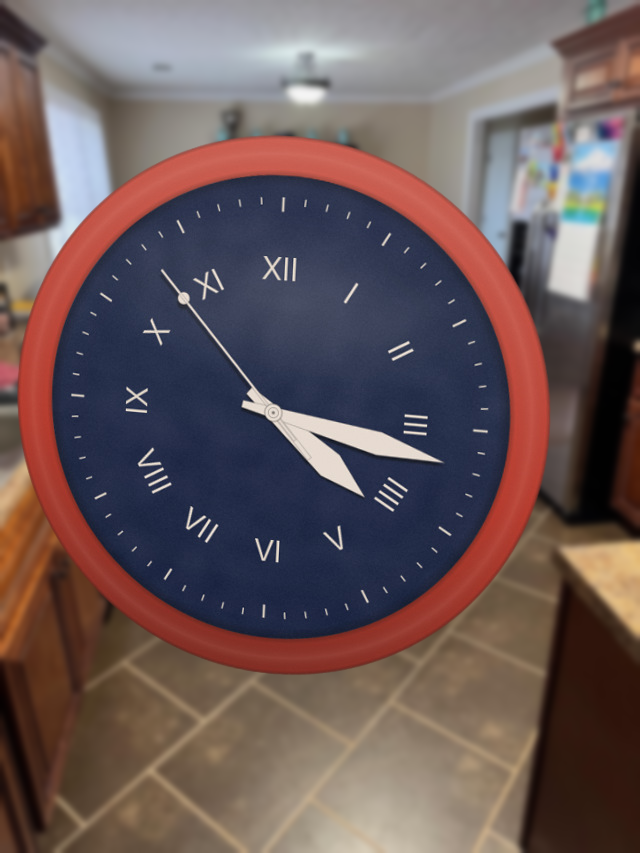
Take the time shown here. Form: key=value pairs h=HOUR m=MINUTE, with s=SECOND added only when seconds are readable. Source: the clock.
h=4 m=16 s=53
